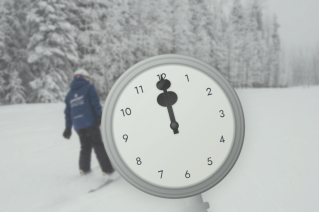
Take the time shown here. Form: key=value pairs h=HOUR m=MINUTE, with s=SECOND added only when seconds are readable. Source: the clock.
h=12 m=0
